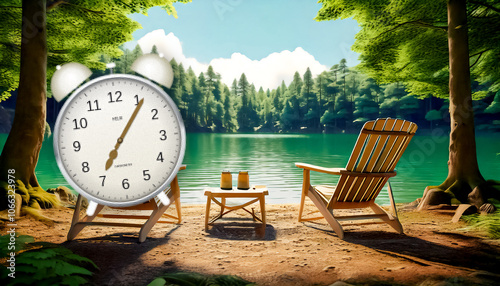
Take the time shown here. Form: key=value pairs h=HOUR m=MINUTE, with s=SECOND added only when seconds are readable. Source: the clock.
h=7 m=6
